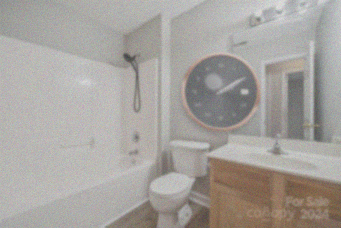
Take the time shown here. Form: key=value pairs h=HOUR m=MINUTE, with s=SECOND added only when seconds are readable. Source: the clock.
h=2 m=10
